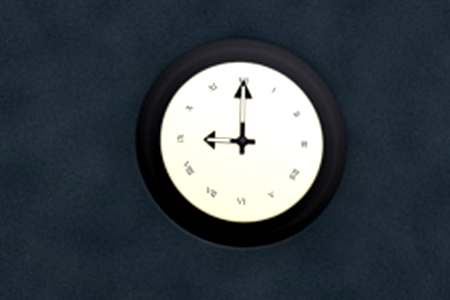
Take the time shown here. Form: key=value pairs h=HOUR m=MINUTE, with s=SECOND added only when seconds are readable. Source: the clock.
h=9 m=0
